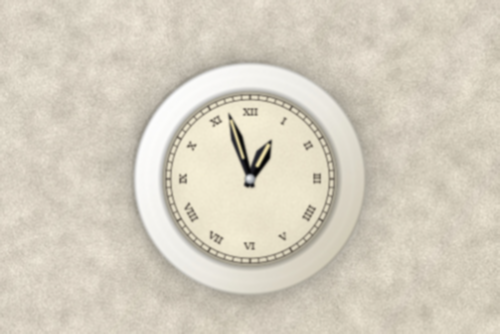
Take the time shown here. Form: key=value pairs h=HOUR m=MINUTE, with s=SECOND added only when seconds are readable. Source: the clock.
h=12 m=57
